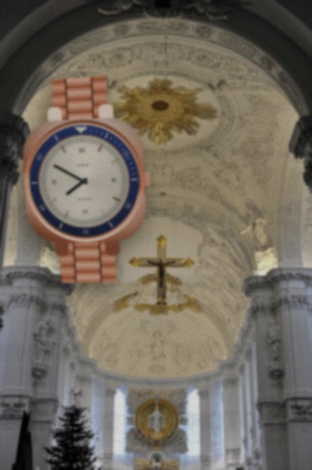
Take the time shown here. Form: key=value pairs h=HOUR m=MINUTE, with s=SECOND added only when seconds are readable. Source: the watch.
h=7 m=50
